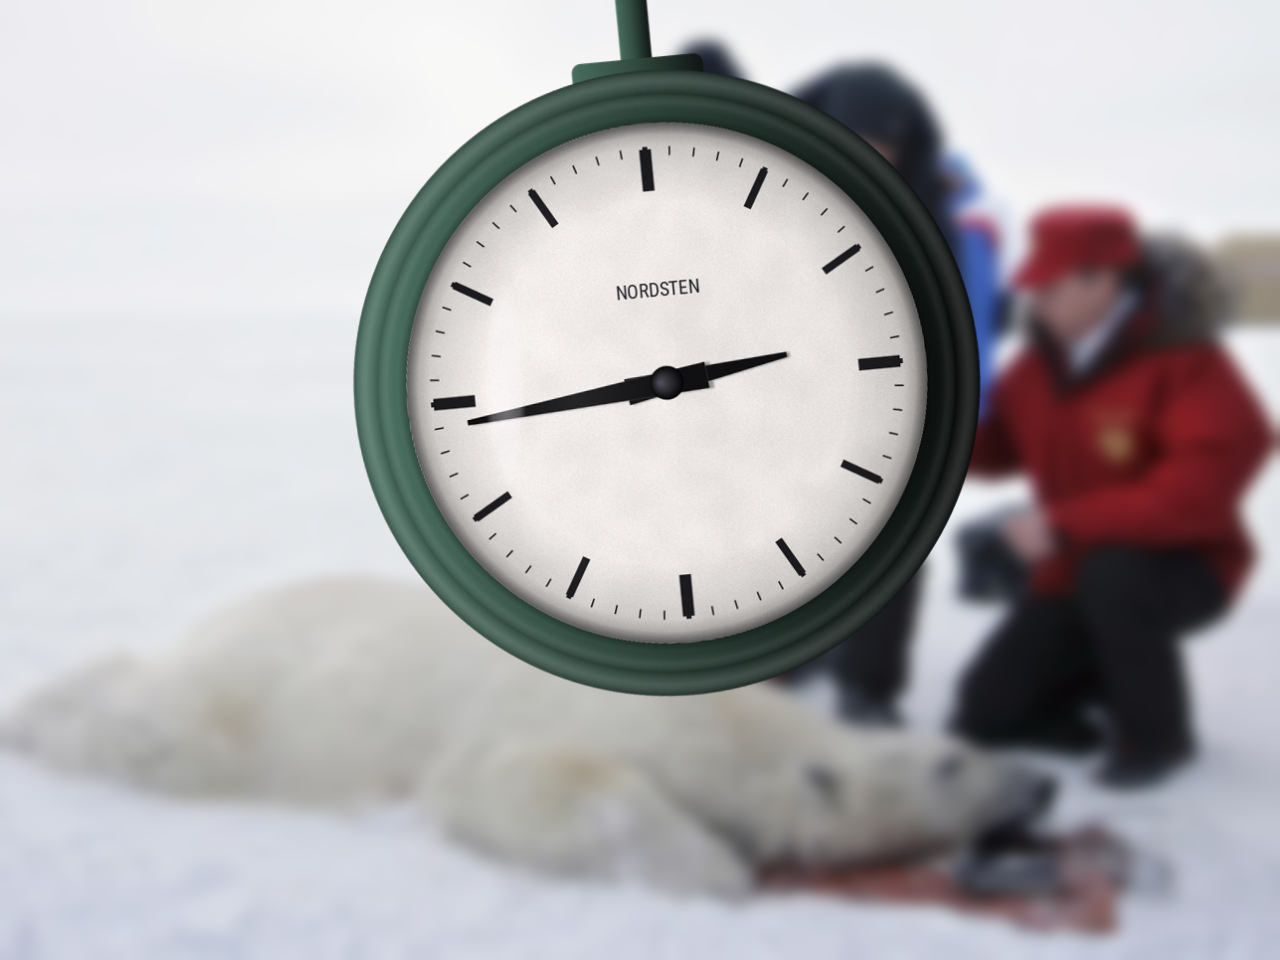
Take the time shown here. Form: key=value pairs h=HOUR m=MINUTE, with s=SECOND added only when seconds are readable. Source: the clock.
h=2 m=44
